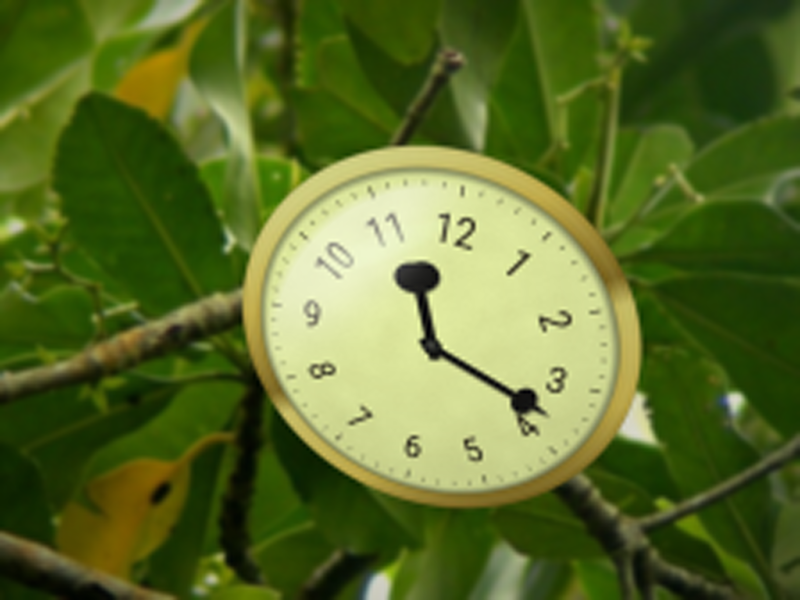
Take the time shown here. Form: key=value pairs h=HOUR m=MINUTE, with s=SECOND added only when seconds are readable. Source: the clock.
h=11 m=18
